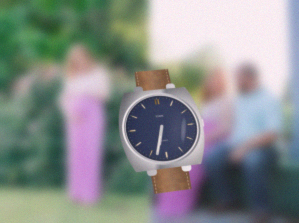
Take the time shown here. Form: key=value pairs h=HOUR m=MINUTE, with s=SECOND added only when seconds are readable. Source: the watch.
h=6 m=33
